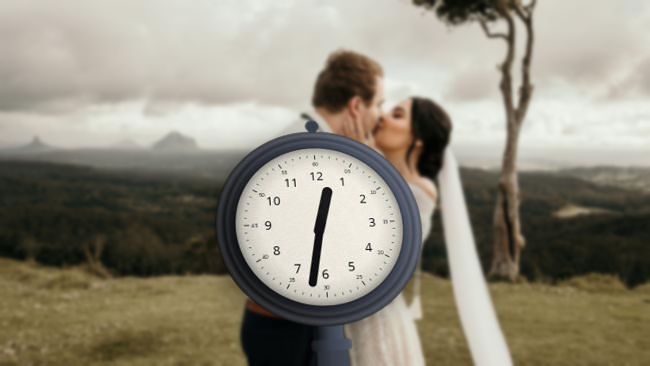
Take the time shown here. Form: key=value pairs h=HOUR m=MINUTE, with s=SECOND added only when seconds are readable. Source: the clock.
h=12 m=32
